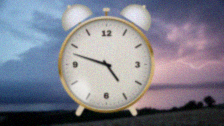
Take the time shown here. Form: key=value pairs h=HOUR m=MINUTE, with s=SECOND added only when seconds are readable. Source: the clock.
h=4 m=48
